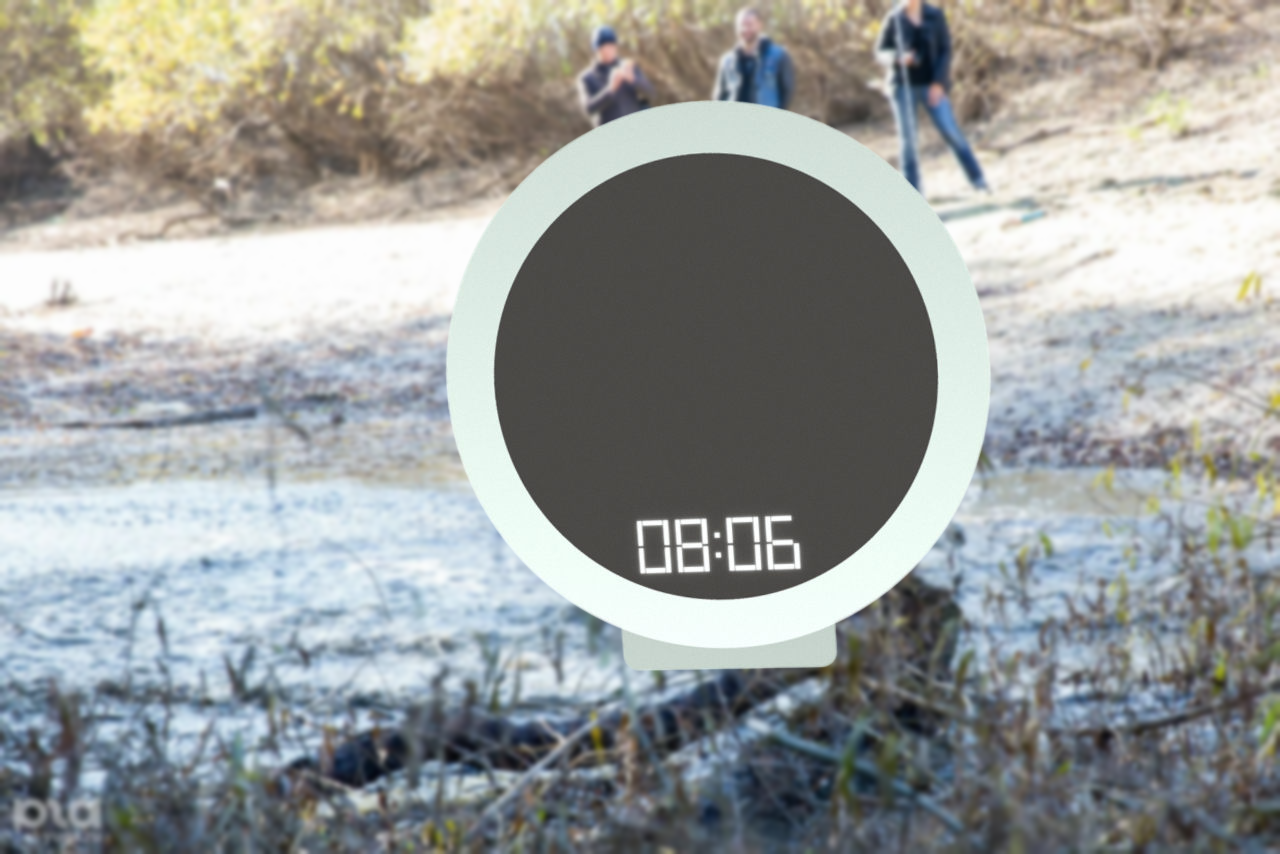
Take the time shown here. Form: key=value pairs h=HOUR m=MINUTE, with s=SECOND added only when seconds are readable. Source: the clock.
h=8 m=6
